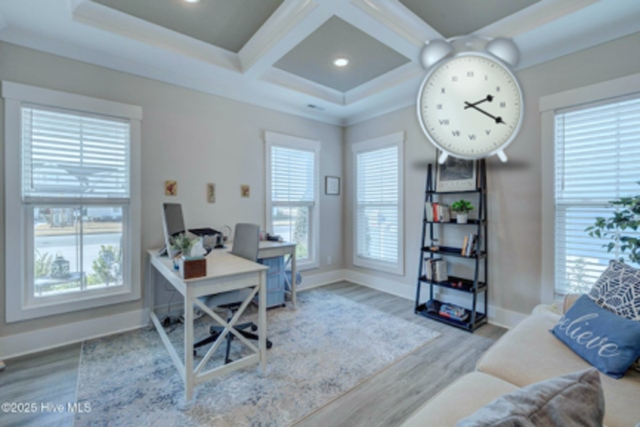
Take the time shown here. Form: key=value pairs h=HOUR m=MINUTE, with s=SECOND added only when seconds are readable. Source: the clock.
h=2 m=20
